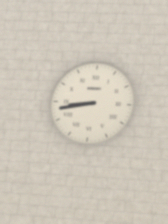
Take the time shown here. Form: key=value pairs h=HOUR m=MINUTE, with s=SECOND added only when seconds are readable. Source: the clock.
h=8 m=43
